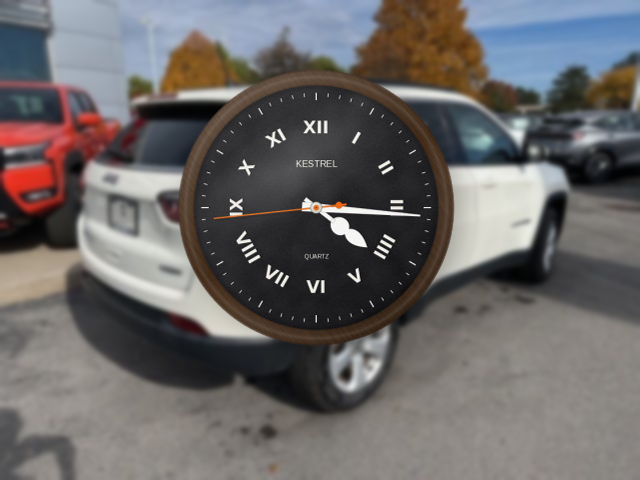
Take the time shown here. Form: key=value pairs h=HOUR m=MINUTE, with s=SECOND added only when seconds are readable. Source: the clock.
h=4 m=15 s=44
